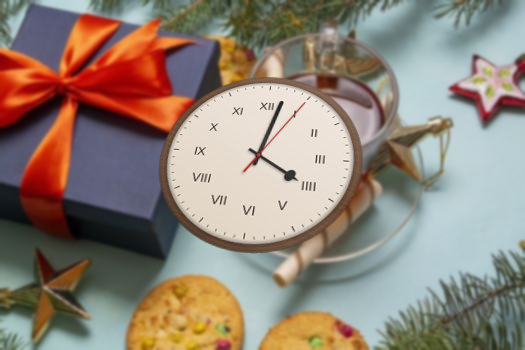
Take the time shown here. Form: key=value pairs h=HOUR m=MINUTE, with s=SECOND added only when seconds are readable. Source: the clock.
h=4 m=2 s=5
